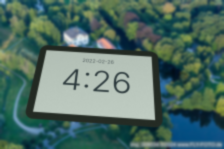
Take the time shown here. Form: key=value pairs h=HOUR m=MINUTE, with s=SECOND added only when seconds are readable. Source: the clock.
h=4 m=26
